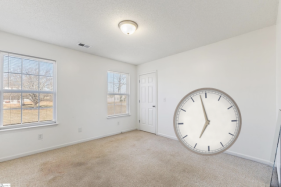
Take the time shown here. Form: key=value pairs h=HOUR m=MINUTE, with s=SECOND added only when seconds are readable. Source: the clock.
h=6 m=58
